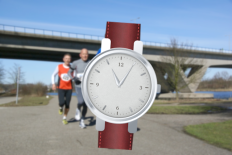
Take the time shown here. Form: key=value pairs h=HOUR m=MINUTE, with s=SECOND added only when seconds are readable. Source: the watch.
h=11 m=5
